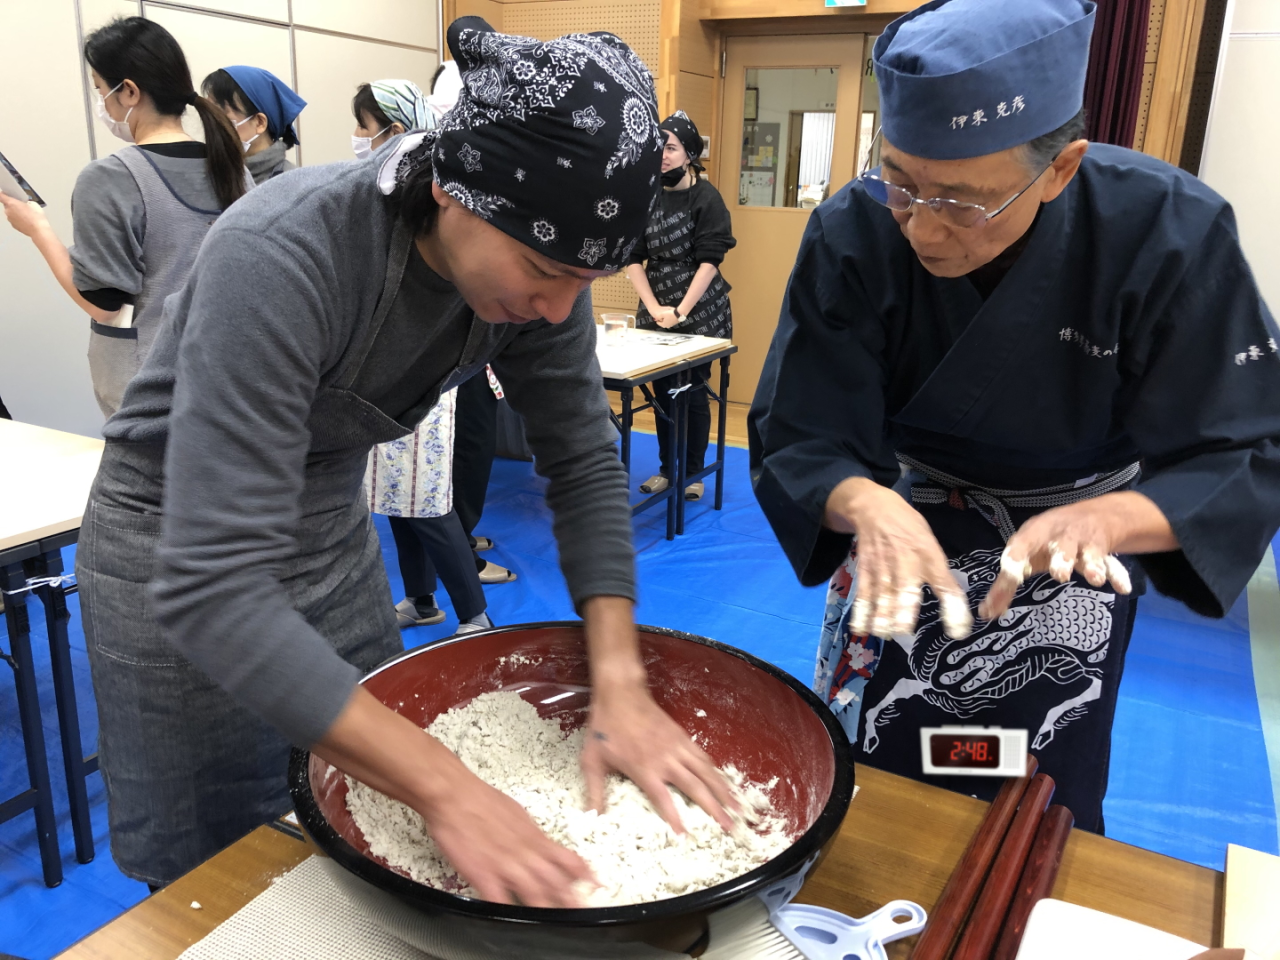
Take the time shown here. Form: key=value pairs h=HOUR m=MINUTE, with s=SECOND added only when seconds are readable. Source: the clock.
h=2 m=48
